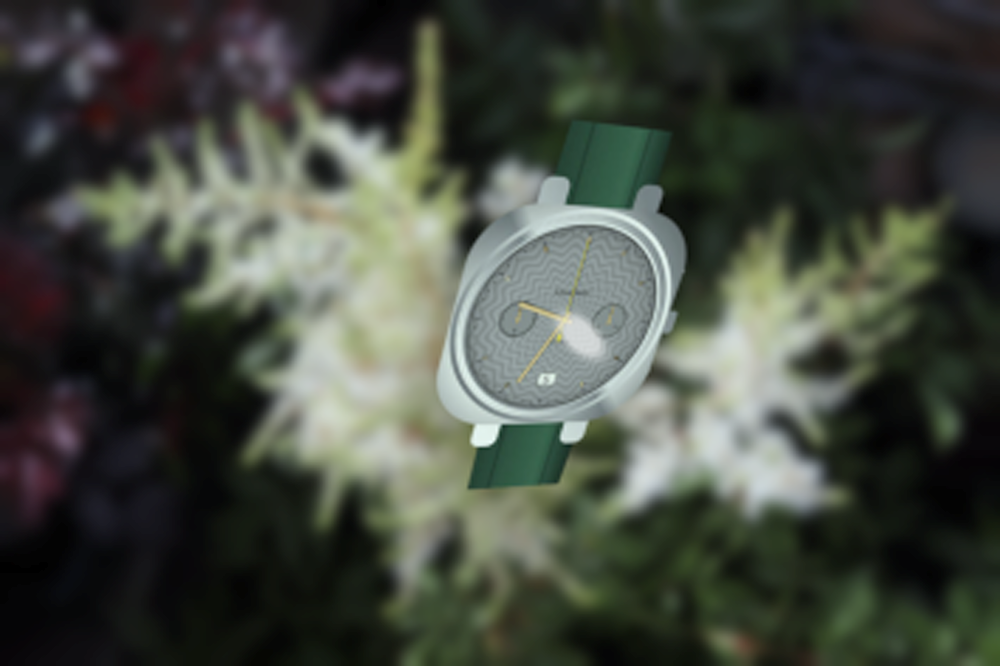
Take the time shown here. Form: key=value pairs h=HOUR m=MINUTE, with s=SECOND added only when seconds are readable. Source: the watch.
h=9 m=34
